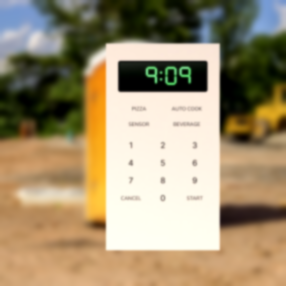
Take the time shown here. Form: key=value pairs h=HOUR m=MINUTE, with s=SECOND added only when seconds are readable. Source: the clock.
h=9 m=9
